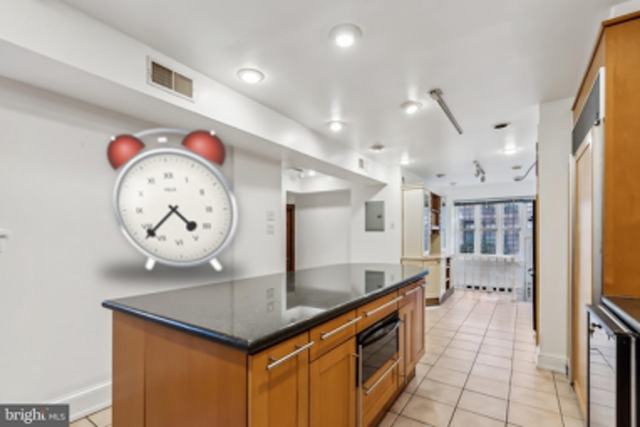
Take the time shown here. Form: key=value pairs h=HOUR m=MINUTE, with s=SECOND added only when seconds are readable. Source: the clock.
h=4 m=38
